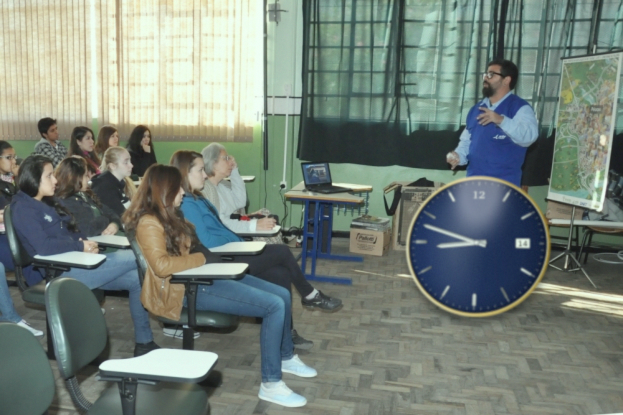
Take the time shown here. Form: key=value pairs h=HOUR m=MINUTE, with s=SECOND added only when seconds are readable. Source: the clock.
h=8 m=48
